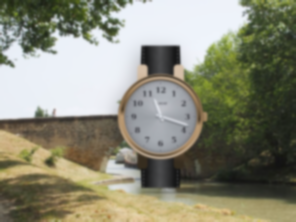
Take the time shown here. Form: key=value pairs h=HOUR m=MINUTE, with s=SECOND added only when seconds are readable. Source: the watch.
h=11 m=18
